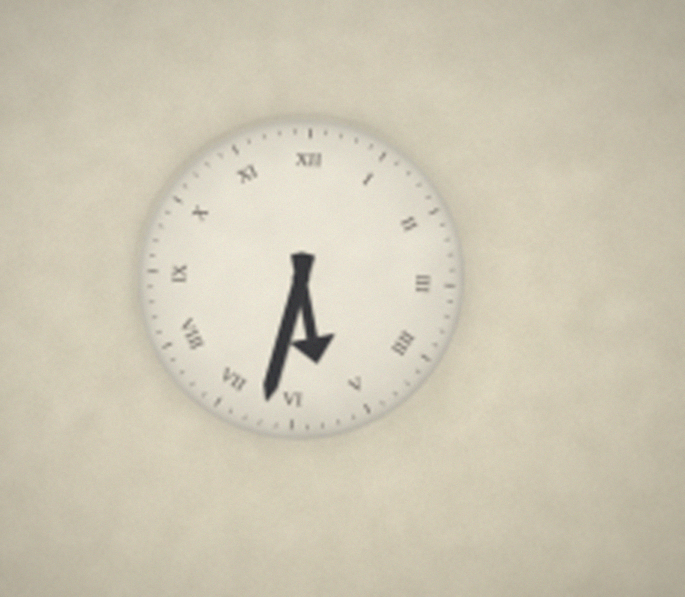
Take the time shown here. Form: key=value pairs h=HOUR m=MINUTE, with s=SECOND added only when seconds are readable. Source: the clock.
h=5 m=32
